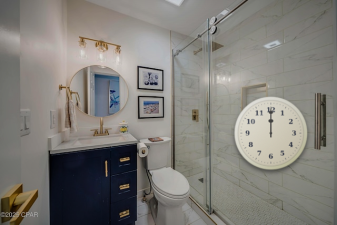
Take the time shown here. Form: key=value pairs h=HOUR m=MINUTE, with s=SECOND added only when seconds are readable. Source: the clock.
h=12 m=0
